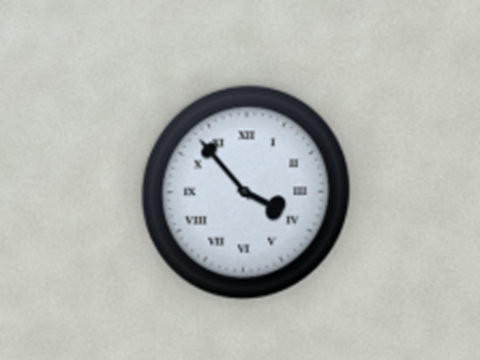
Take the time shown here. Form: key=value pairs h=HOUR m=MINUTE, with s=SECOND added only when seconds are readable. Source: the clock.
h=3 m=53
